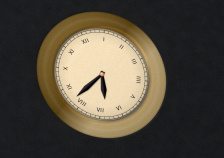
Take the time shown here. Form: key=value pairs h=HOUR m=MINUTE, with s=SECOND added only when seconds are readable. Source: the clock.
h=6 m=42
